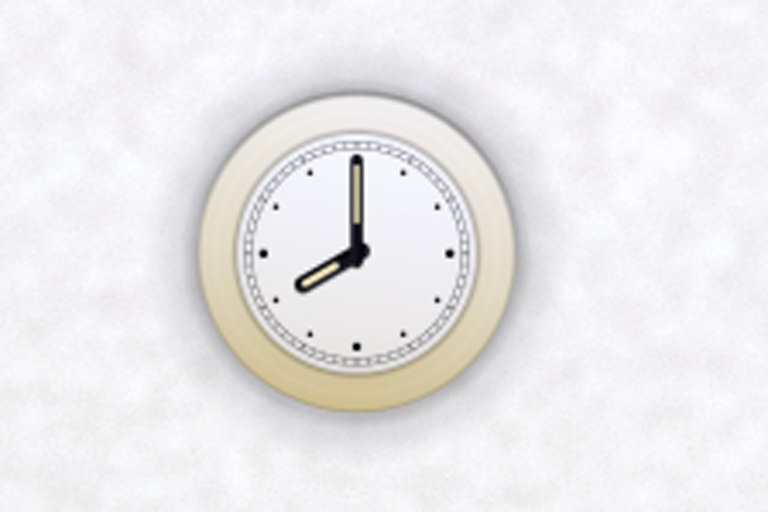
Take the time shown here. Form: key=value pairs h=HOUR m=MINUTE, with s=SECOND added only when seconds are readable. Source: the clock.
h=8 m=0
